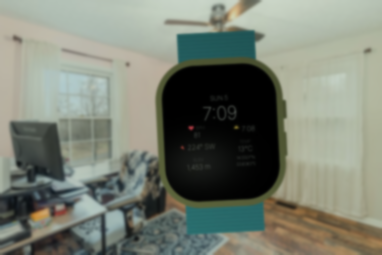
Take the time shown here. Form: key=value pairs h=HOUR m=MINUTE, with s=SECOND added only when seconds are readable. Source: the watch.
h=7 m=9
